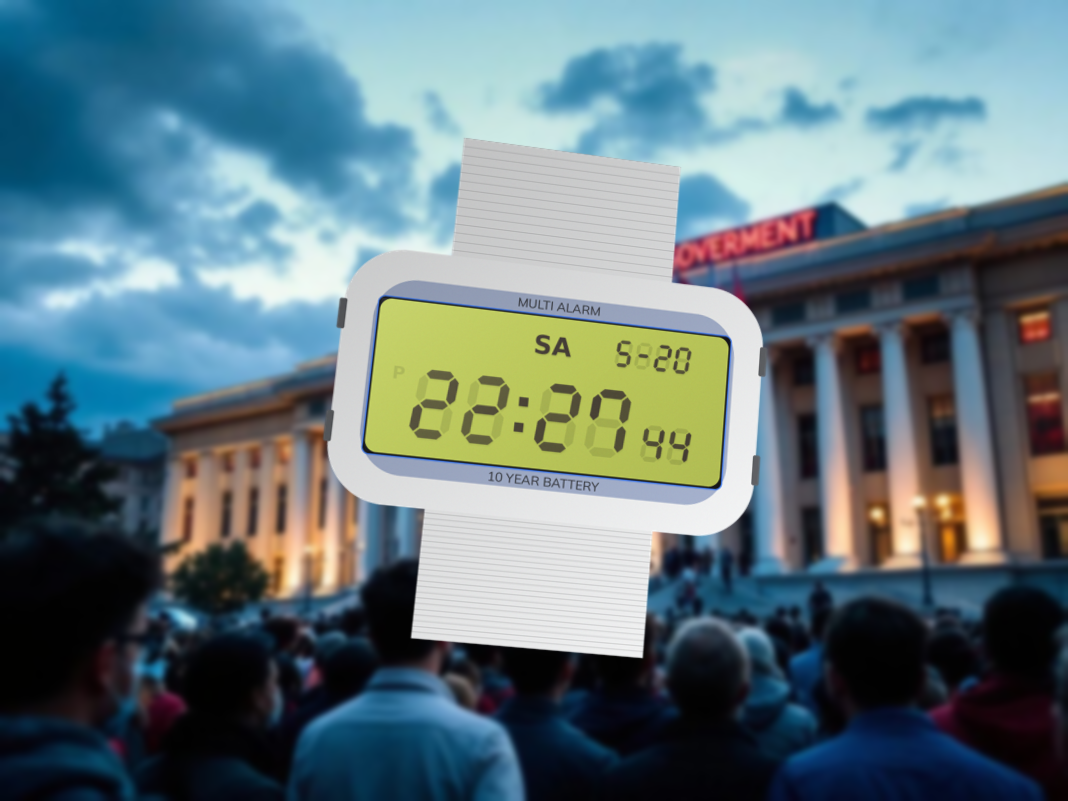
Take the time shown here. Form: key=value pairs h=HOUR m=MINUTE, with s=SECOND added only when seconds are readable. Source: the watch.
h=22 m=27 s=44
